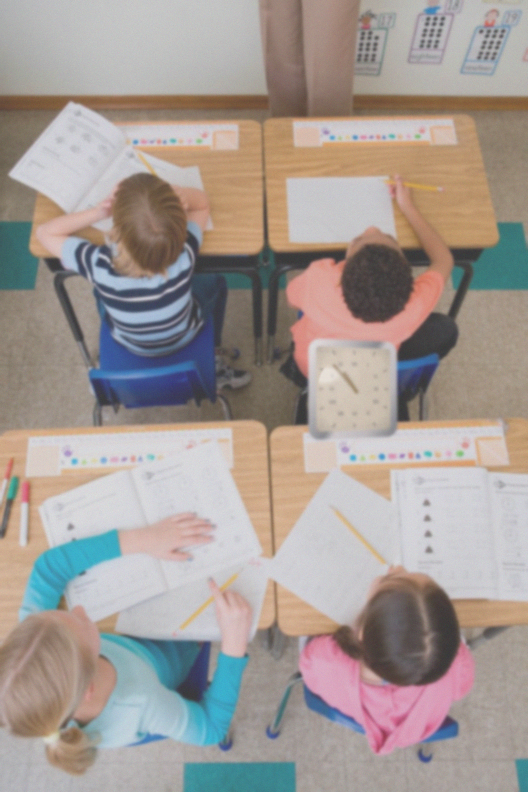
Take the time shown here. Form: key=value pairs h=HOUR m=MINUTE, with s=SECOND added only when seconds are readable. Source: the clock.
h=10 m=53
